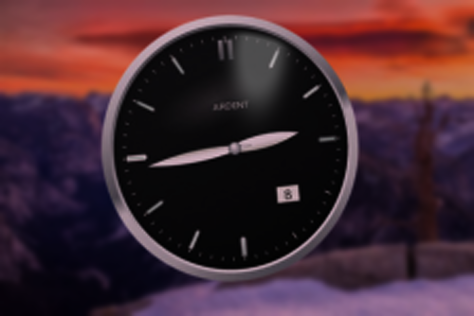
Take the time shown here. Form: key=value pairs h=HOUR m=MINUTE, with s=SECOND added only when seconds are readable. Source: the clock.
h=2 m=44
